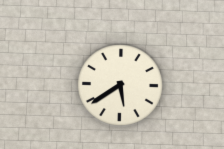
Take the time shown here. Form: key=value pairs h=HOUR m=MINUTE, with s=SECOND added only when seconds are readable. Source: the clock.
h=5 m=39
